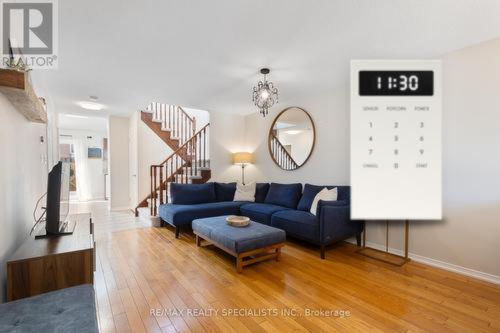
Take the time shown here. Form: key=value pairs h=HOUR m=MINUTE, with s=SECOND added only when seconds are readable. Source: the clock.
h=11 m=30
